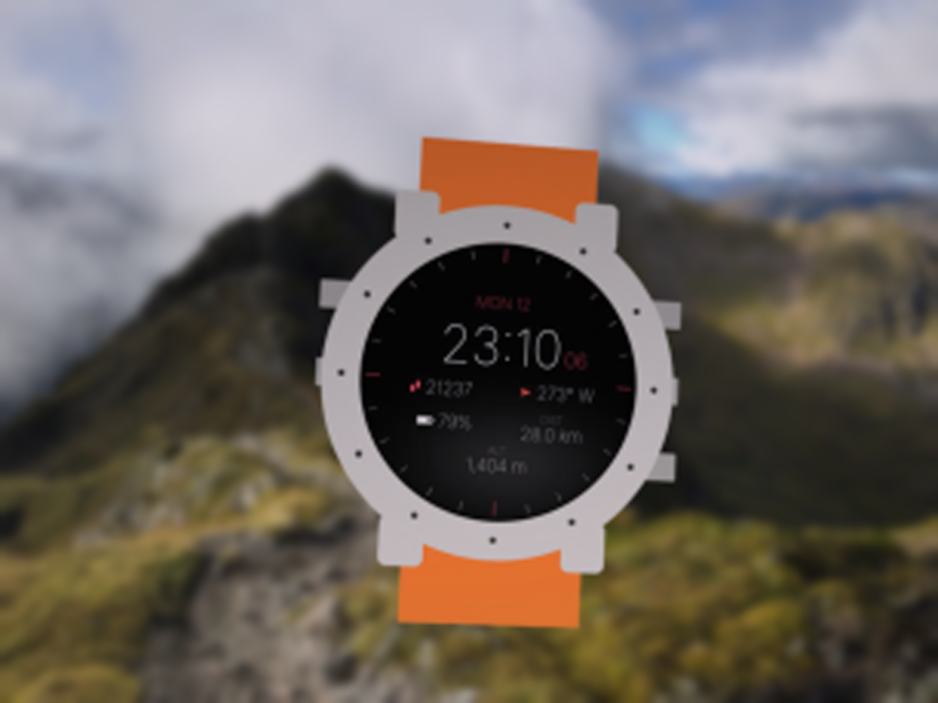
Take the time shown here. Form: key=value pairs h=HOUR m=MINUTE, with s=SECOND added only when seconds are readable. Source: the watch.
h=23 m=10
